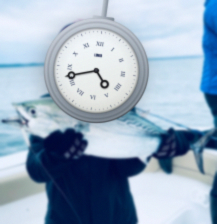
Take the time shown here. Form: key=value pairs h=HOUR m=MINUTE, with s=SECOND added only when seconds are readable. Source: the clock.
h=4 m=42
